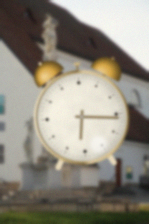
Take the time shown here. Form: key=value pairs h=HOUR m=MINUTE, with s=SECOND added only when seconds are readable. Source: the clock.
h=6 m=16
